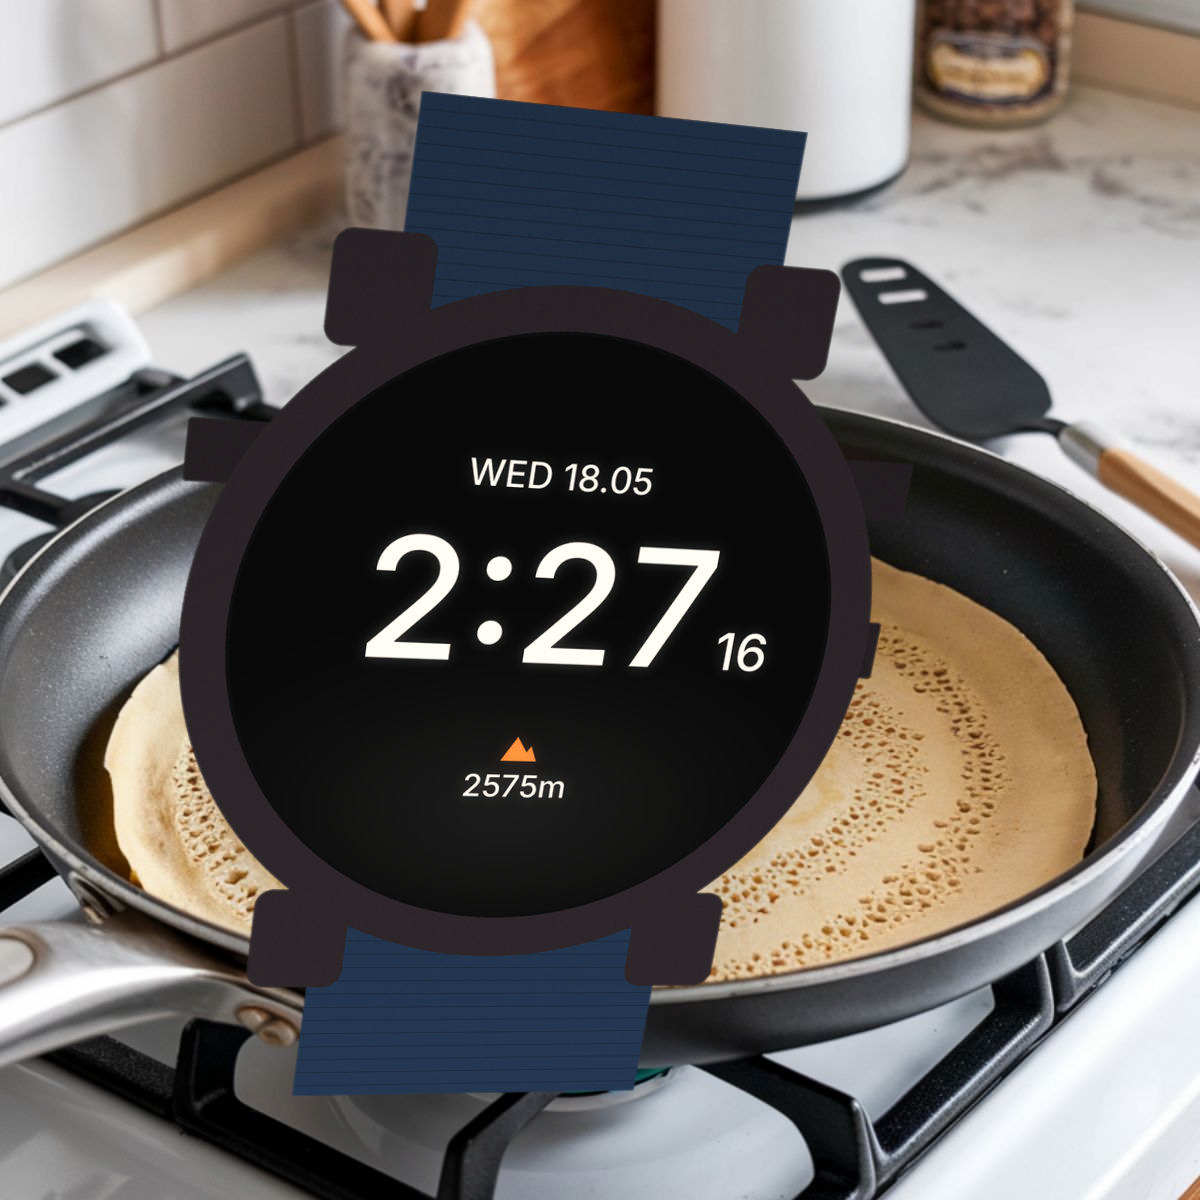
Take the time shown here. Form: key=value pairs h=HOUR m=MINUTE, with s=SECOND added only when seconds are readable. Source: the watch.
h=2 m=27 s=16
